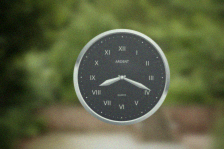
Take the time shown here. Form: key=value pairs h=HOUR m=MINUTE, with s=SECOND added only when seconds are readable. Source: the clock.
h=8 m=19
